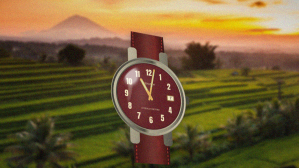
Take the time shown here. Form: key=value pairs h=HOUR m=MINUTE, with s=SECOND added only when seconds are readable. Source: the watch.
h=11 m=2
